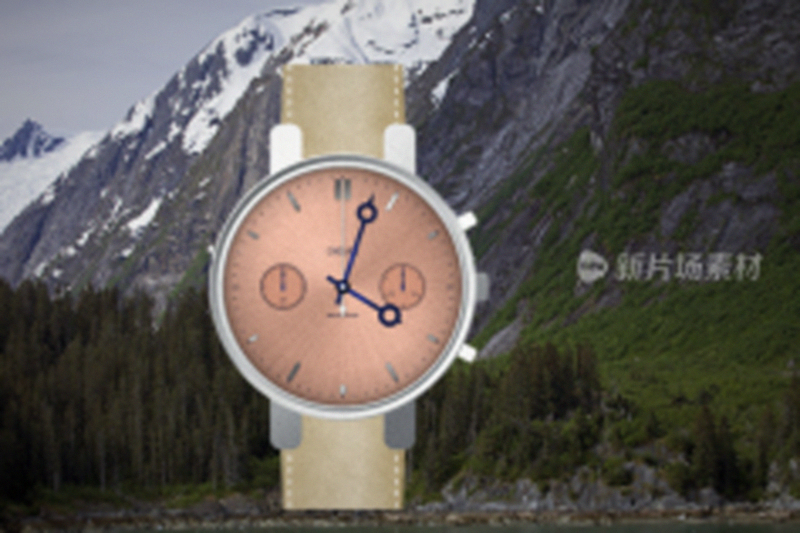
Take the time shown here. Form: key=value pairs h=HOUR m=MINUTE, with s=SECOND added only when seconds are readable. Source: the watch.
h=4 m=3
